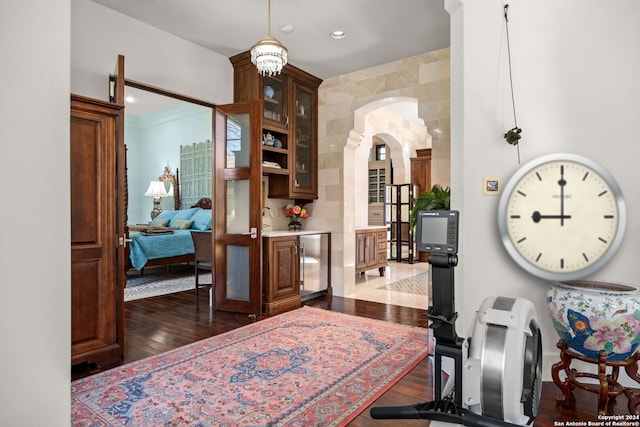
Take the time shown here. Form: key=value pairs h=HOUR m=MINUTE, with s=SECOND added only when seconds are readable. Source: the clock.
h=9 m=0
